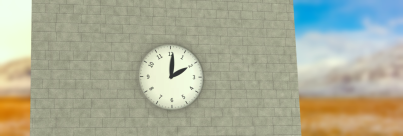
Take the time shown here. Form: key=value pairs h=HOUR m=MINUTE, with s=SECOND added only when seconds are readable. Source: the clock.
h=2 m=1
